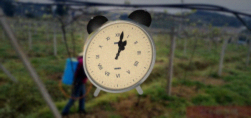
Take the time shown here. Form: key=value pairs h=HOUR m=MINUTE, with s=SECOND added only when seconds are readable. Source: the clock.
h=1 m=2
